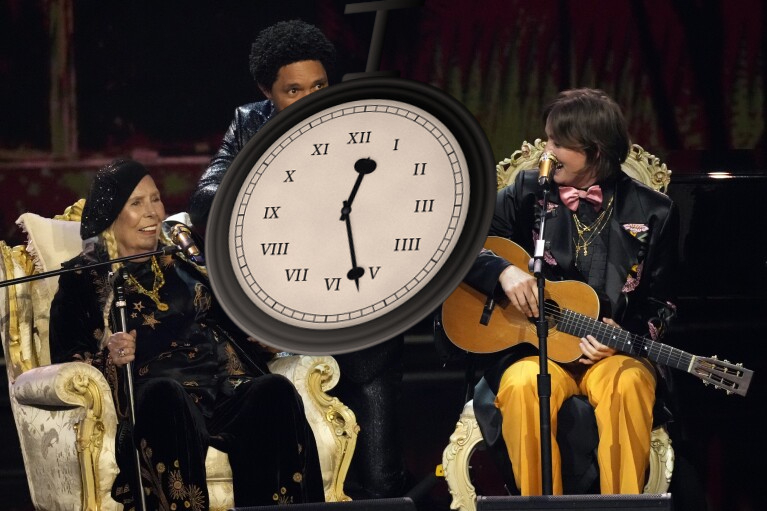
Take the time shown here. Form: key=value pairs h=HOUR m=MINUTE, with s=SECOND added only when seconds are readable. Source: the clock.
h=12 m=27
